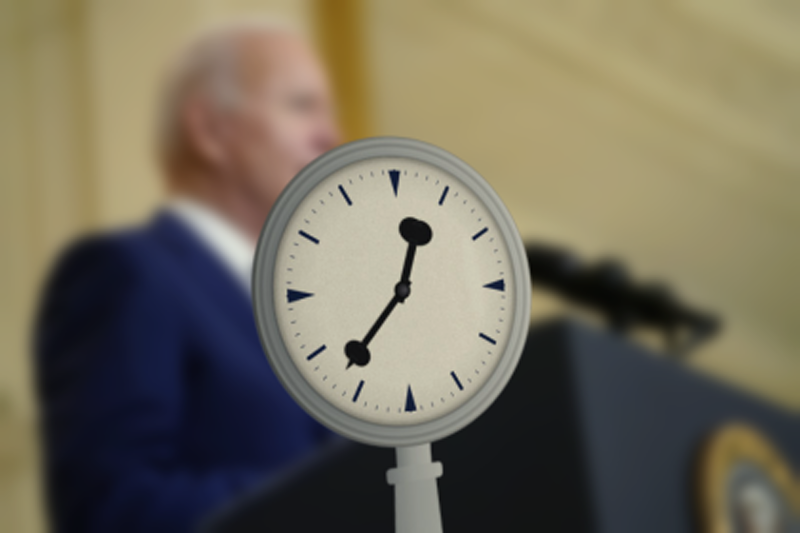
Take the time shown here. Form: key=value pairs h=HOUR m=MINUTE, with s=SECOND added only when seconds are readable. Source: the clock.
h=12 m=37
